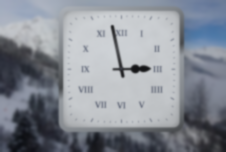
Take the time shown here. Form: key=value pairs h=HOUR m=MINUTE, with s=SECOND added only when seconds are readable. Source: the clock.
h=2 m=58
